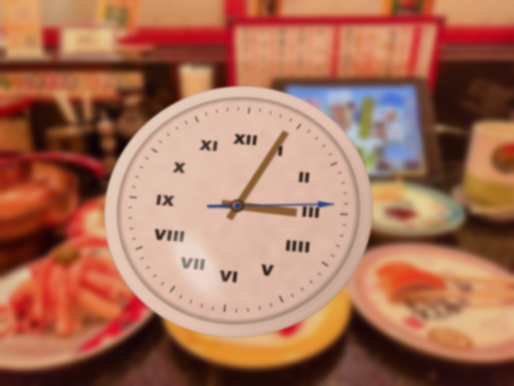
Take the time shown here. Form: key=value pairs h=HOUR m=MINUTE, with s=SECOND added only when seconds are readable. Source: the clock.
h=3 m=4 s=14
